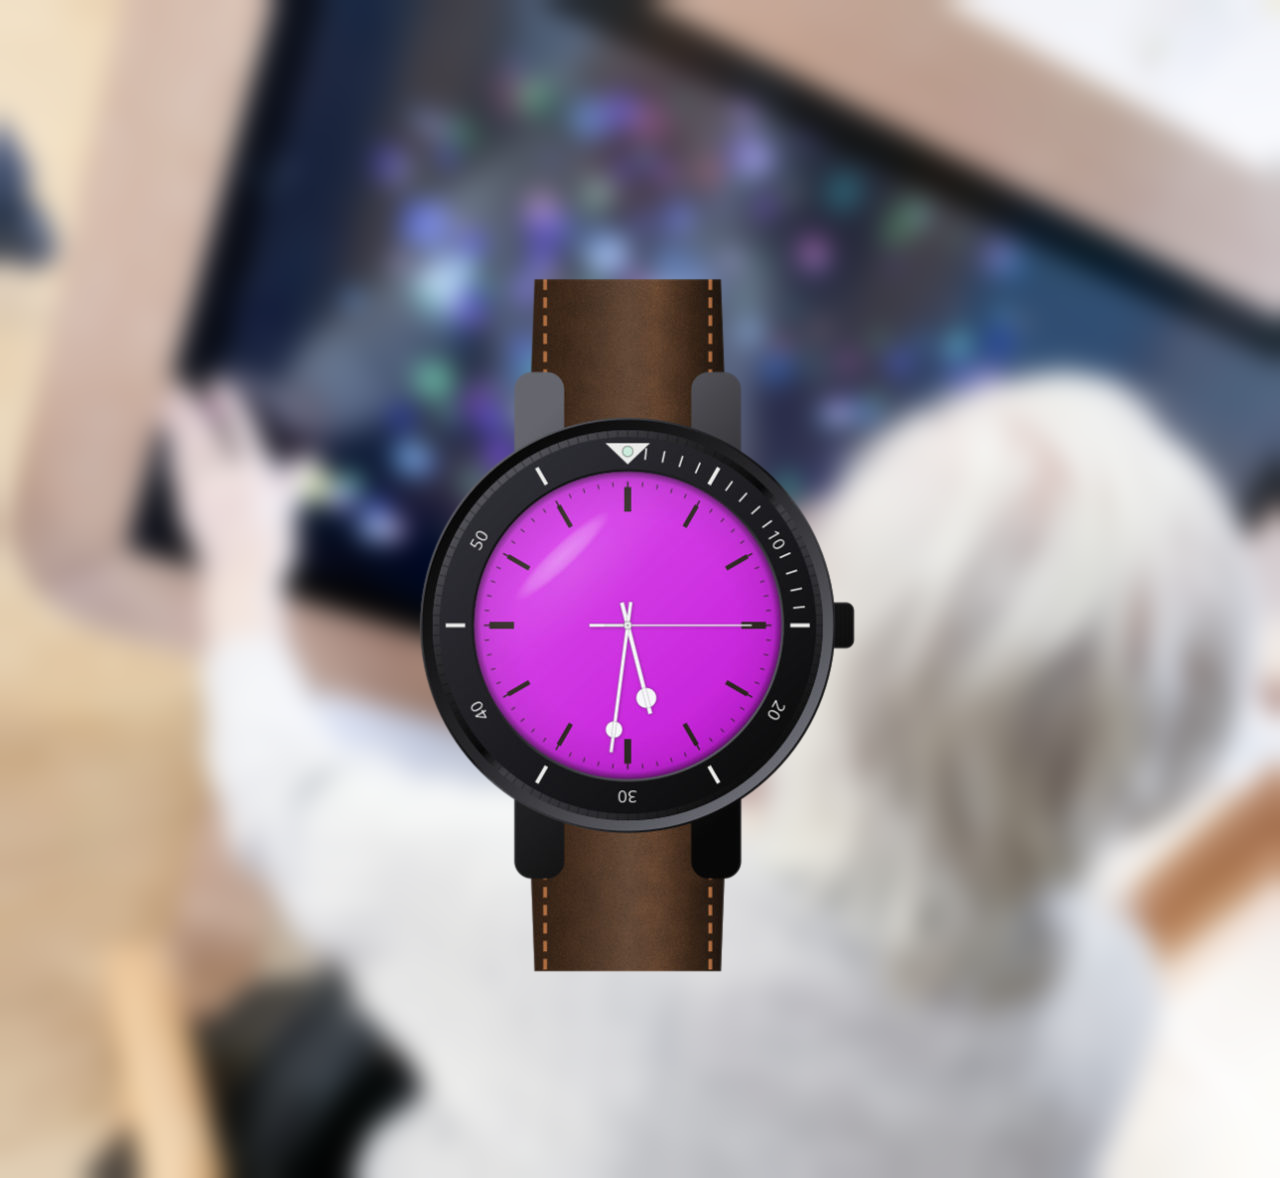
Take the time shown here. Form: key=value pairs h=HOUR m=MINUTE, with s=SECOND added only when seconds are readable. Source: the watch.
h=5 m=31 s=15
